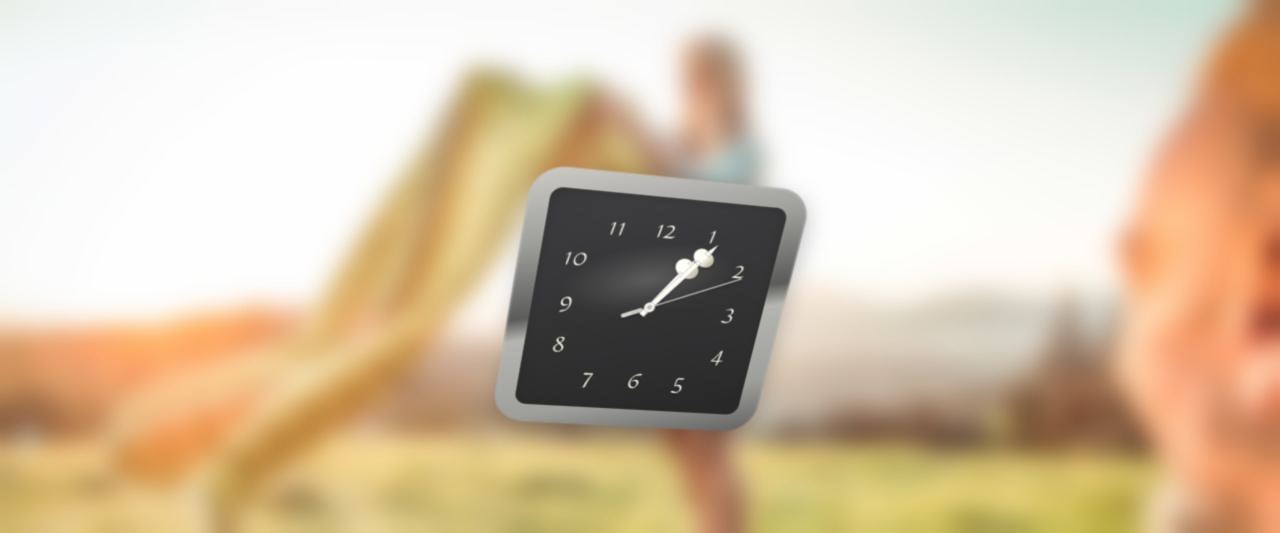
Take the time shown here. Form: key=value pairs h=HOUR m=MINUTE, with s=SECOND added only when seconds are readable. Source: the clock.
h=1 m=6 s=11
